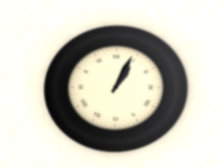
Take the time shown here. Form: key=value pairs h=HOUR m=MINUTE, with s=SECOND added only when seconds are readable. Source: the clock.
h=1 m=4
